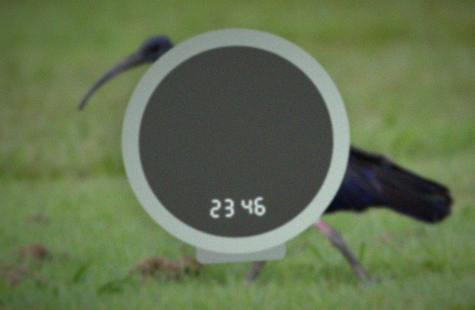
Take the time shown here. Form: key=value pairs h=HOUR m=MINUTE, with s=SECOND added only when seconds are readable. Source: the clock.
h=23 m=46
